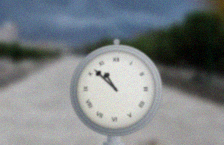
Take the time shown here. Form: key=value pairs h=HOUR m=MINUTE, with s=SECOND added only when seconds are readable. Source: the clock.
h=10 m=52
